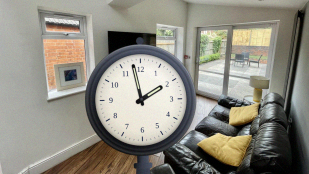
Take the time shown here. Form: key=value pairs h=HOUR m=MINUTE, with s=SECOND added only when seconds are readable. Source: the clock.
h=1 m=58
